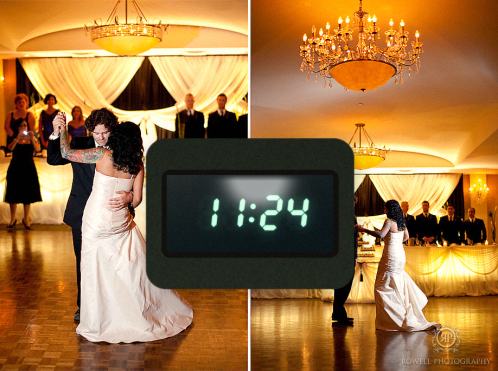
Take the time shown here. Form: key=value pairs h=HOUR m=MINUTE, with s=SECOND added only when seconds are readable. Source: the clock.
h=11 m=24
